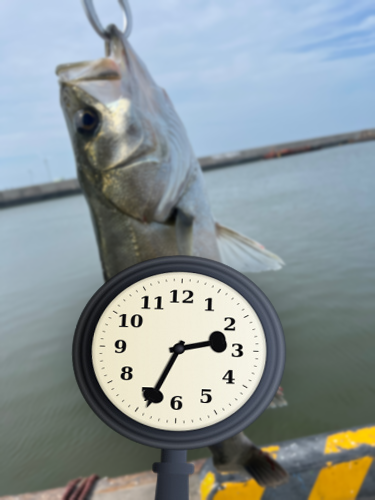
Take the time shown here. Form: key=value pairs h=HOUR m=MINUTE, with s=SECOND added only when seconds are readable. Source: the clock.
h=2 m=34
